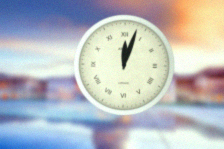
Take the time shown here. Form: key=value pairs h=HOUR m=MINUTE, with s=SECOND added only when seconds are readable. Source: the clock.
h=12 m=3
